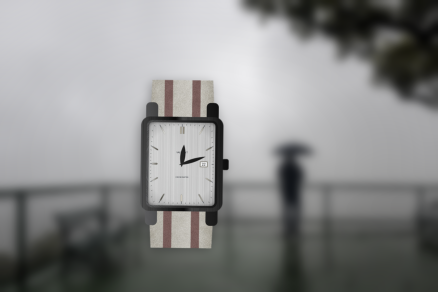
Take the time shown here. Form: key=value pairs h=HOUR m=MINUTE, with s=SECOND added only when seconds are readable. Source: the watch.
h=12 m=12
